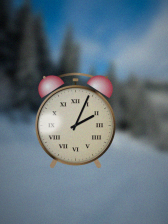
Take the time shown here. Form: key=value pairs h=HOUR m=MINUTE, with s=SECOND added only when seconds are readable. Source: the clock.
h=2 m=4
